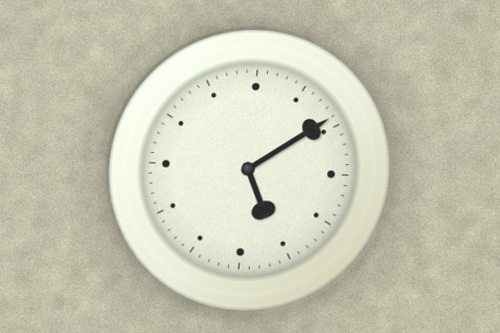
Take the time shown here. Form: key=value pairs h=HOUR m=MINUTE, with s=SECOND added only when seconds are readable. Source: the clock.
h=5 m=9
